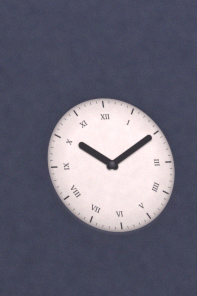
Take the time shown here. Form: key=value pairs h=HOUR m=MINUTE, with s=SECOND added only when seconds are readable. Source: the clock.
h=10 m=10
